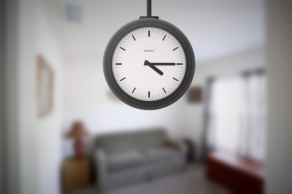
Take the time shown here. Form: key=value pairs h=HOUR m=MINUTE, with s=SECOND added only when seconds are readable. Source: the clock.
h=4 m=15
